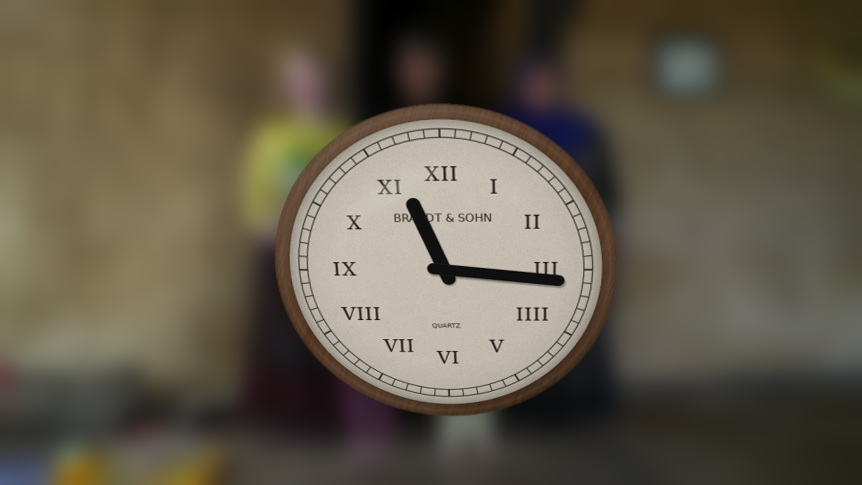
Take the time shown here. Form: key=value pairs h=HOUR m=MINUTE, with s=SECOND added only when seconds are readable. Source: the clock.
h=11 m=16
